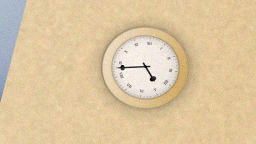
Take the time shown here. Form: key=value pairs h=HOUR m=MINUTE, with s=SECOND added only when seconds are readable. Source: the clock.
h=4 m=43
